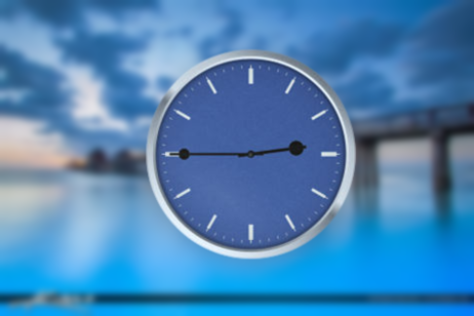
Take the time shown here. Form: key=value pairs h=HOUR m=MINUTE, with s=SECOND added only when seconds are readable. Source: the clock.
h=2 m=45
